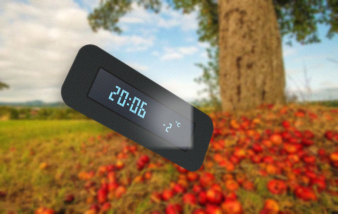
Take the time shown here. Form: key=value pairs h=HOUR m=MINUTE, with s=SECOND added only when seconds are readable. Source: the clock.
h=20 m=6
